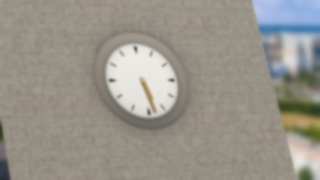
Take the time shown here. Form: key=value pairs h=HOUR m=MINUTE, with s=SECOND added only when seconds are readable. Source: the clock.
h=5 m=28
